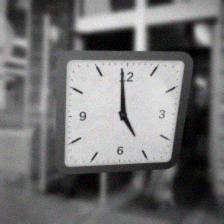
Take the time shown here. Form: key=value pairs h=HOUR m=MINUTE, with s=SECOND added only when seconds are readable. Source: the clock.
h=4 m=59
